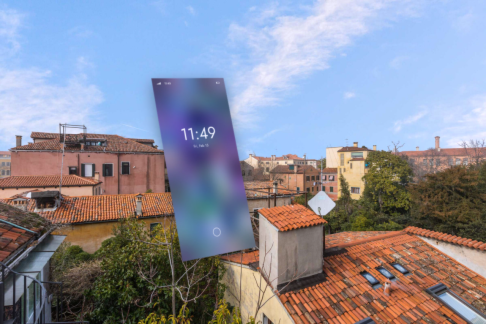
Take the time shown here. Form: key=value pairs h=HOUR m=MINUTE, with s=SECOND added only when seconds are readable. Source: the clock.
h=11 m=49
